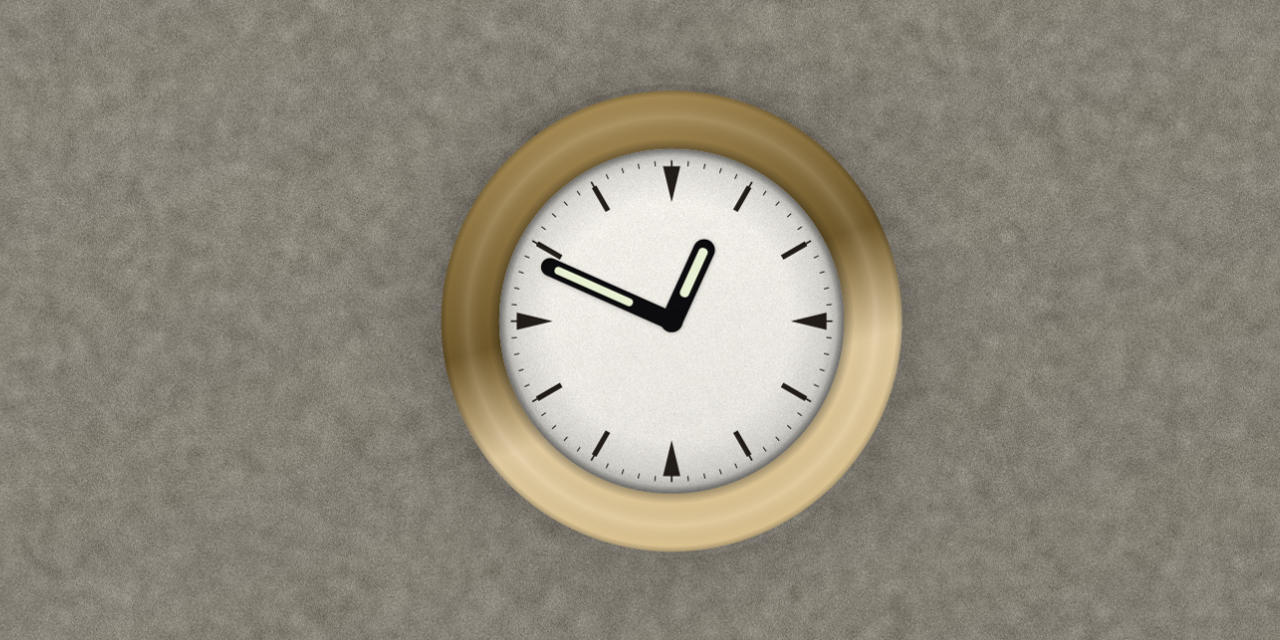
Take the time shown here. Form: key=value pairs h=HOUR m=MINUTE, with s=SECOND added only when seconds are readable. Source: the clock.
h=12 m=49
